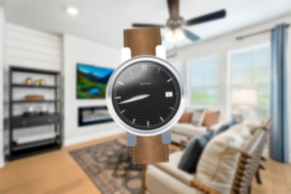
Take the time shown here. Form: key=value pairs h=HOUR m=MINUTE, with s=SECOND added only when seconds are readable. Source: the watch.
h=8 m=43
